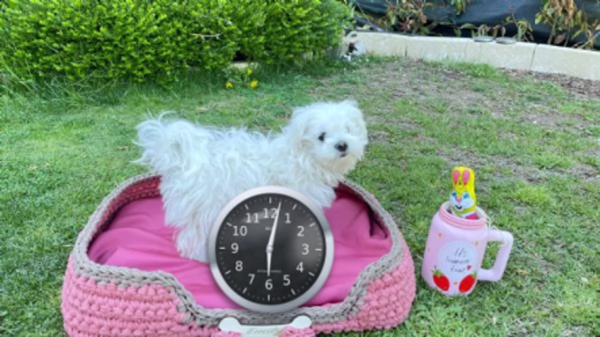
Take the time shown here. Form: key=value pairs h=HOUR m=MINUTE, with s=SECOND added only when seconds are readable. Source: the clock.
h=6 m=2
